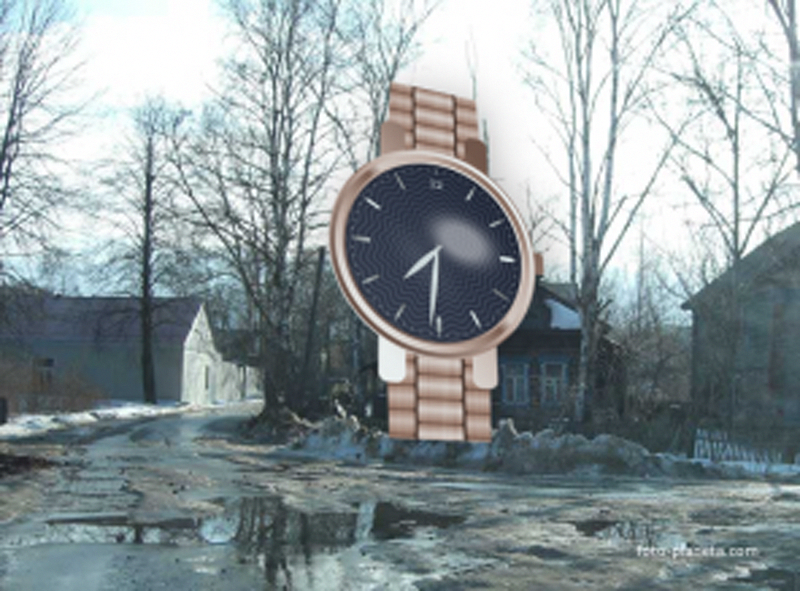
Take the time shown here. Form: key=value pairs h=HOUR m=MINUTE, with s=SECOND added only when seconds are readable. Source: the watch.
h=7 m=31
